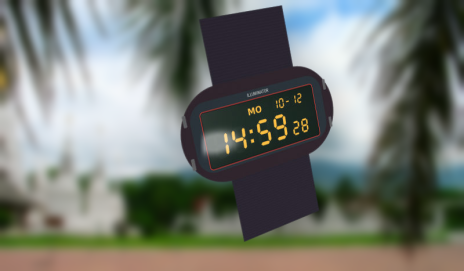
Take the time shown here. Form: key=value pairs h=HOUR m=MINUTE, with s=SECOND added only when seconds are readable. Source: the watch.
h=14 m=59 s=28
